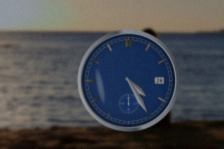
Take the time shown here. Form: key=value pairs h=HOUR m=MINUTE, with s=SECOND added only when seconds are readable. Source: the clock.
h=4 m=25
